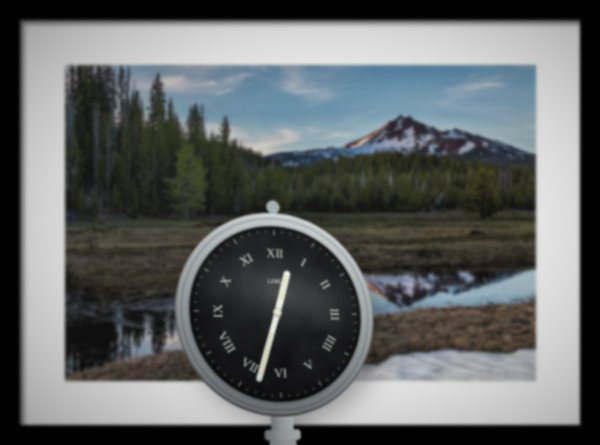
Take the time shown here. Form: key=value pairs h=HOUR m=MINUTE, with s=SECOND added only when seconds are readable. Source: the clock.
h=12 m=33
